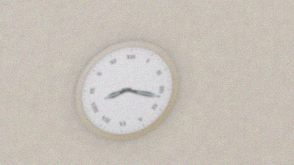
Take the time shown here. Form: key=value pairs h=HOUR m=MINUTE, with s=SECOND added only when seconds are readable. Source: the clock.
h=8 m=17
